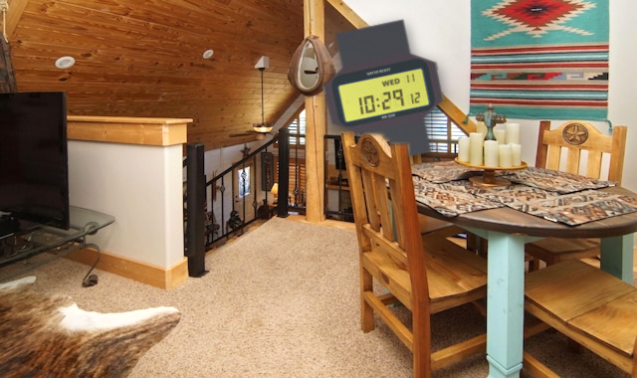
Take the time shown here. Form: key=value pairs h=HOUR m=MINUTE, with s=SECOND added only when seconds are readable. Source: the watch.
h=10 m=29 s=12
